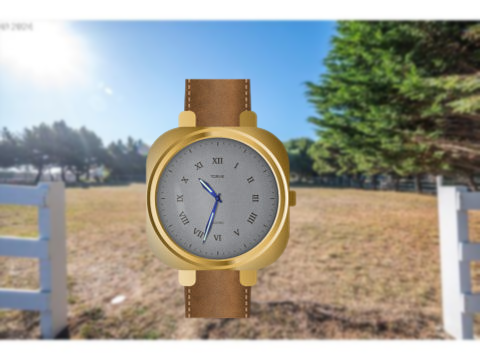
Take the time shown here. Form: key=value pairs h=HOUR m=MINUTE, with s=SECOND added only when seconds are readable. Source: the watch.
h=10 m=33
